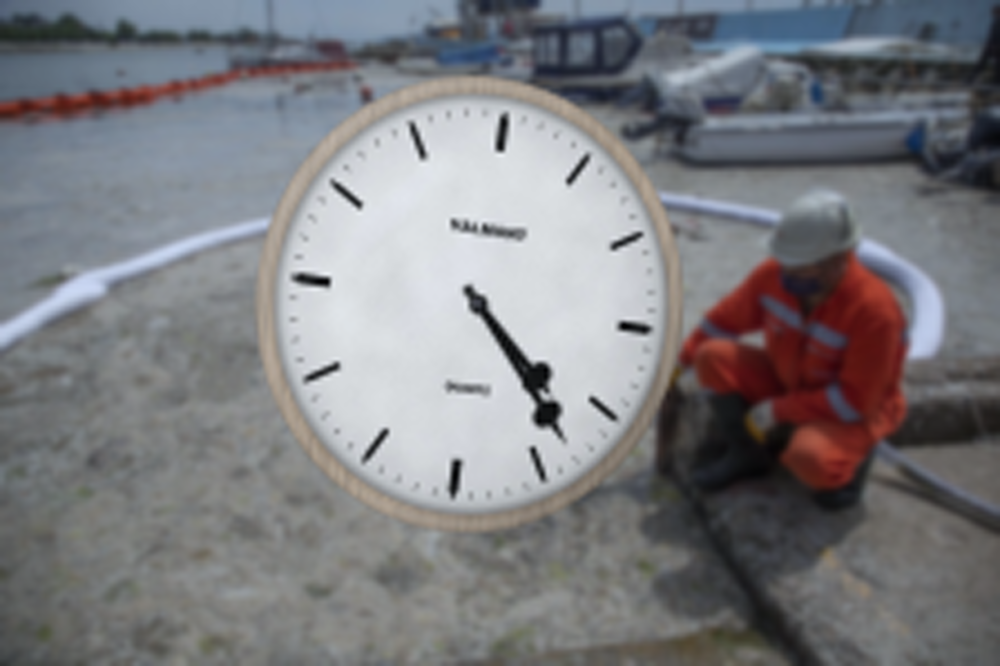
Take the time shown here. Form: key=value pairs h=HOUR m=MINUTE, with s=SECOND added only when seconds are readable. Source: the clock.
h=4 m=23
